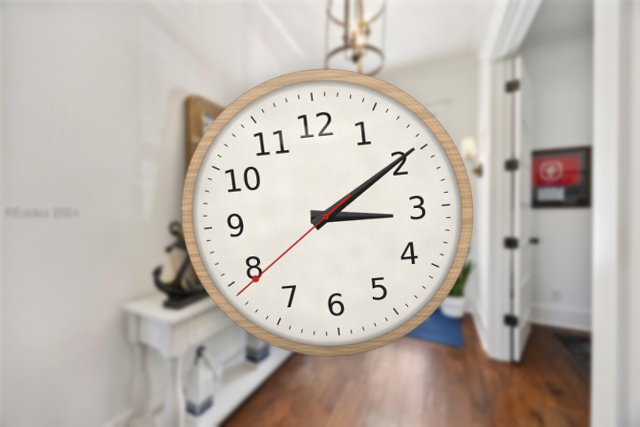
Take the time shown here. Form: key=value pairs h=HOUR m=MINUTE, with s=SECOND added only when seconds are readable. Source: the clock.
h=3 m=9 s=39
